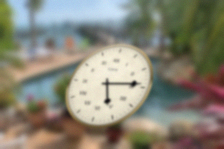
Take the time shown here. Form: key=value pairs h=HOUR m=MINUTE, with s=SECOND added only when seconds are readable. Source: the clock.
h=5 m=14
